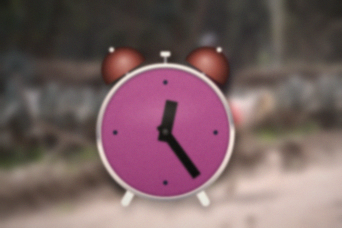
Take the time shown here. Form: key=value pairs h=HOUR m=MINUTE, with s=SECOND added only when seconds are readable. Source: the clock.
h=12 m=24
